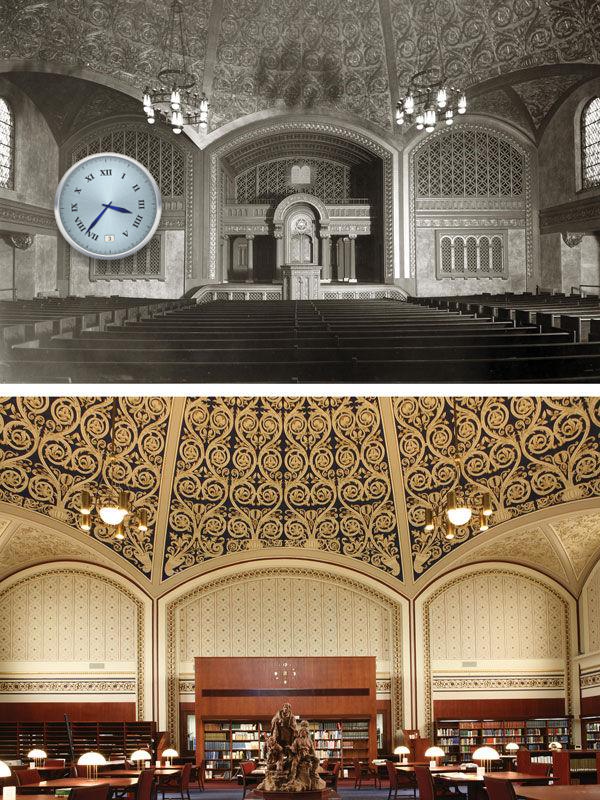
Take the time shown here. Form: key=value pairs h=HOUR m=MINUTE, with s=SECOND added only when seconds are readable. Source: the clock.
h=3 m=37
